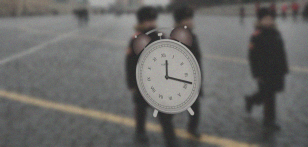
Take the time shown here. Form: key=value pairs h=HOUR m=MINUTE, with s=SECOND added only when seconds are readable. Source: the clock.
h=12 m=18
